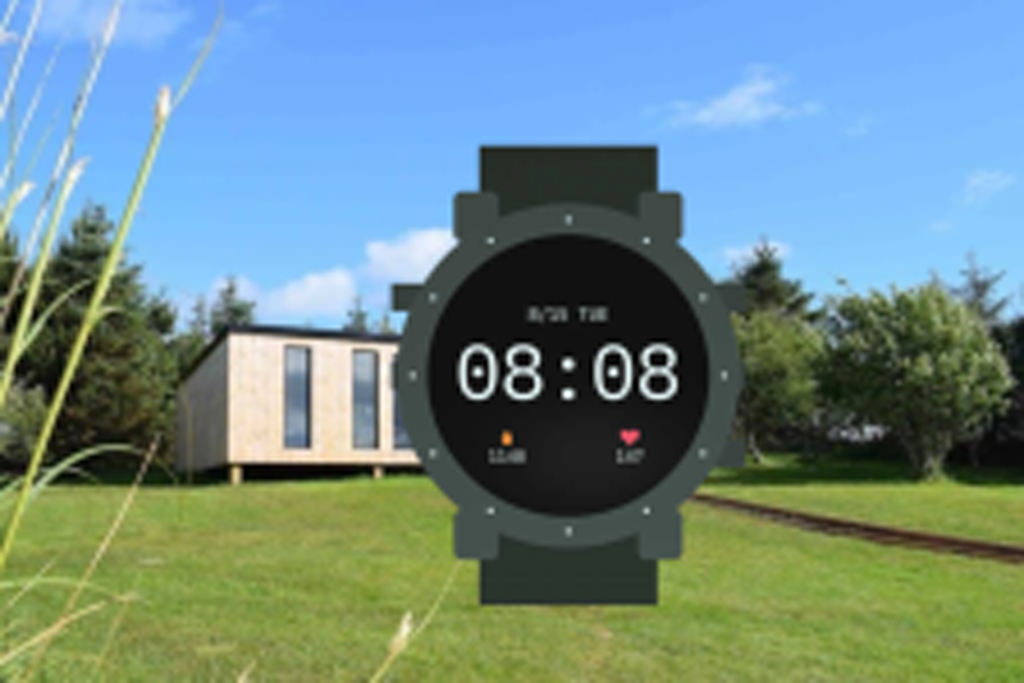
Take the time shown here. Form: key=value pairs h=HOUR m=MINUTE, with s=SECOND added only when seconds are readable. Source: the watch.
h=8 m=8
